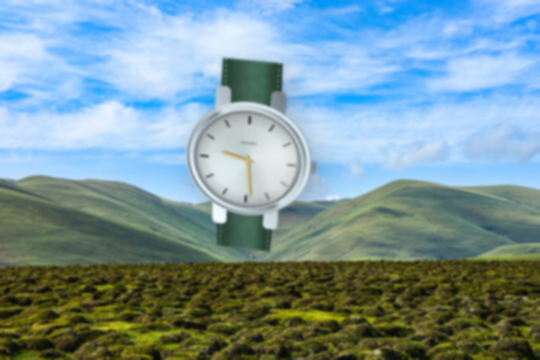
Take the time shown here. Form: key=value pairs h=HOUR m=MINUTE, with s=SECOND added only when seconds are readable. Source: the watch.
h=9 m=29
